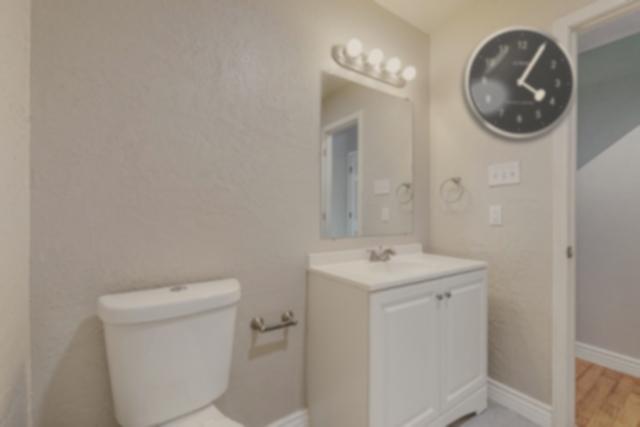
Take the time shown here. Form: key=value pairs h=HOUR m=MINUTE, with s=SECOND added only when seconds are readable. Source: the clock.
h=4 m=5
